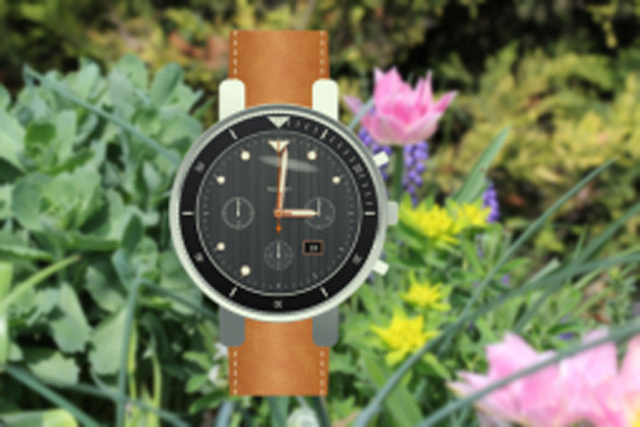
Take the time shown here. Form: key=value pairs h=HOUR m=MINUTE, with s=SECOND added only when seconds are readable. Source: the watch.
h=3 m=1
